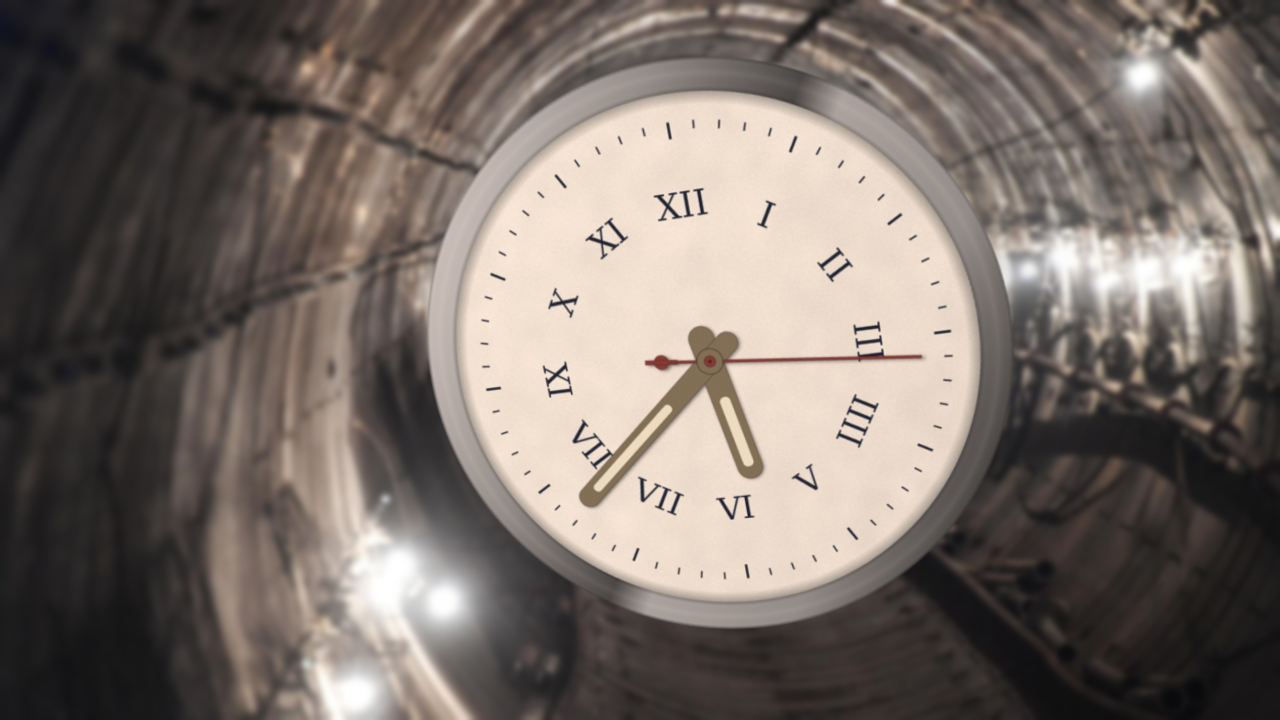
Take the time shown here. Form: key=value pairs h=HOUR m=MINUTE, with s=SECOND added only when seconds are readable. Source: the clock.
h=5 m=38 s=16
